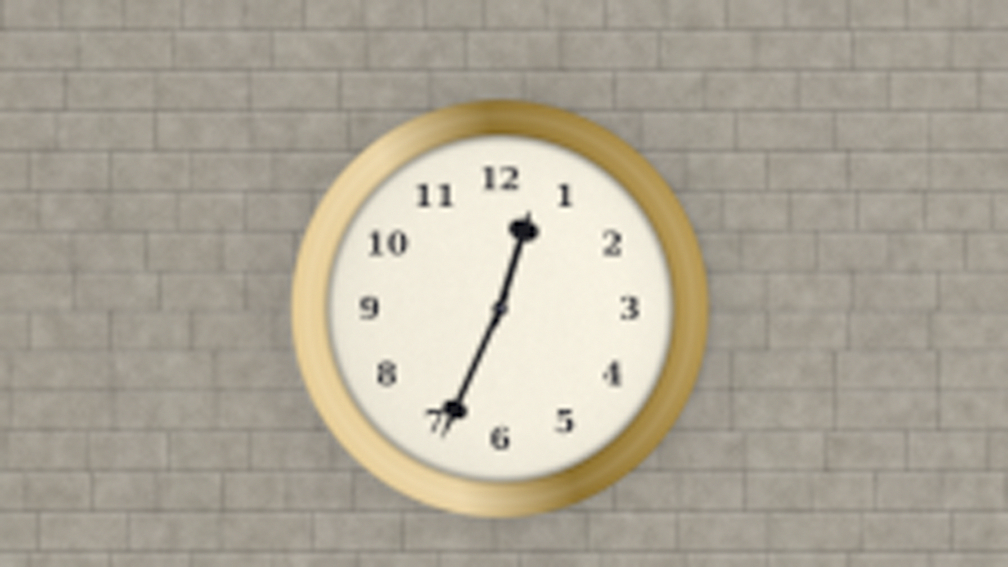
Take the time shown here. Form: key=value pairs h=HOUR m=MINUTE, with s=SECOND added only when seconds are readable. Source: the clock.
h=12 m=34
